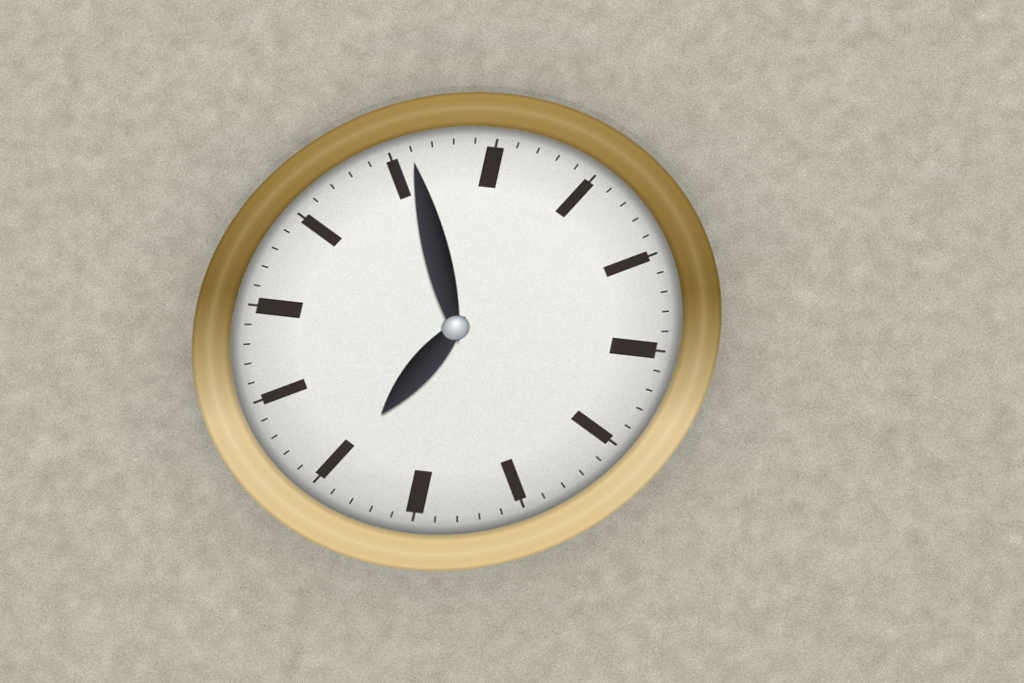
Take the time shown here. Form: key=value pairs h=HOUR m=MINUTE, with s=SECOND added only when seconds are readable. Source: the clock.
h=6 m=56
